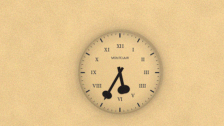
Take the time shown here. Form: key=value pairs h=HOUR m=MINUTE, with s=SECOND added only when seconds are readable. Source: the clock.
h=5 m=35
